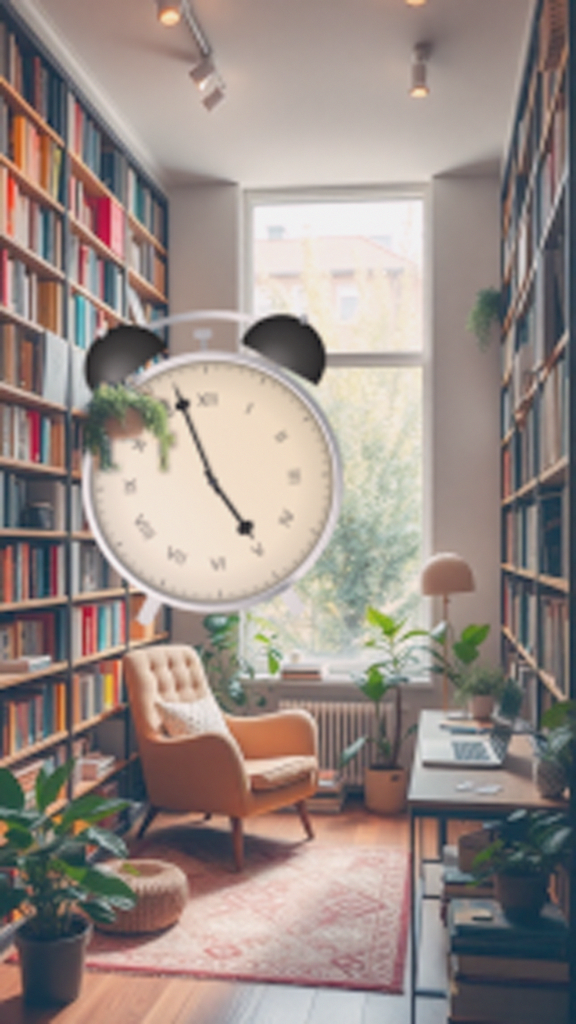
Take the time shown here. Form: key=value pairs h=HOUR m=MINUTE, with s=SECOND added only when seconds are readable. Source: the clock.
h=4 m=57
